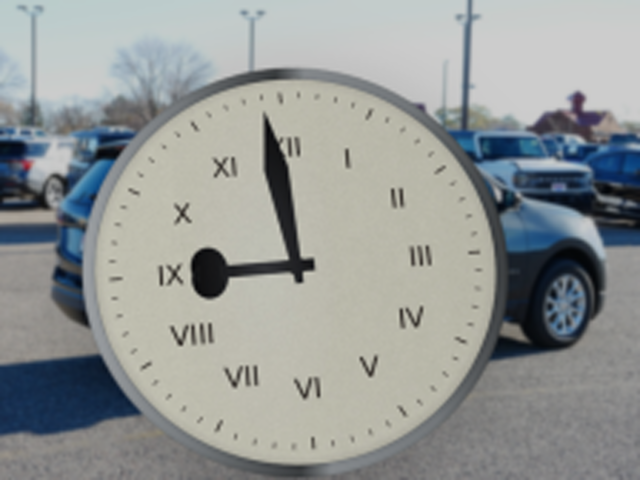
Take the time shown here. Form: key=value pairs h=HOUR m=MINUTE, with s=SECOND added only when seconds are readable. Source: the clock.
h=8 m=59
